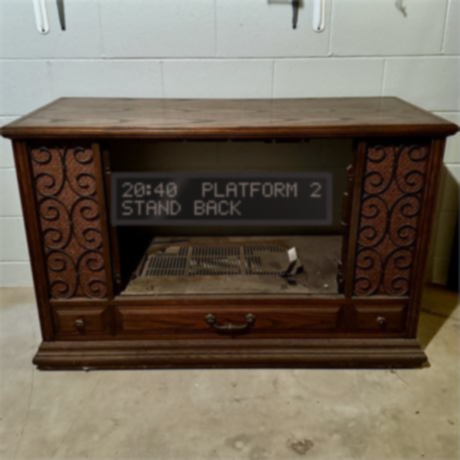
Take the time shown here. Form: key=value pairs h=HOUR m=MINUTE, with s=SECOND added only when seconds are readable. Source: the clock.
h=20 m=40
